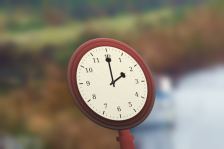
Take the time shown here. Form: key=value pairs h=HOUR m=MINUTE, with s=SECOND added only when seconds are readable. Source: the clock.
h=2 m=0
